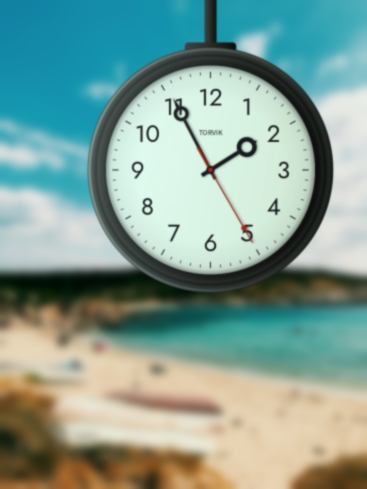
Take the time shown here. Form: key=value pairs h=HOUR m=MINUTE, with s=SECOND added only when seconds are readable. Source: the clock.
h=1 m=55 s=25
